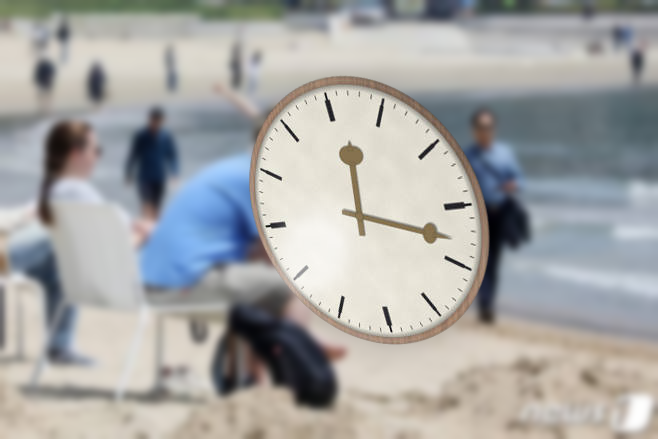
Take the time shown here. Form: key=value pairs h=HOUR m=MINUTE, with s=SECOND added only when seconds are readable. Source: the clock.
h=12 m=18
